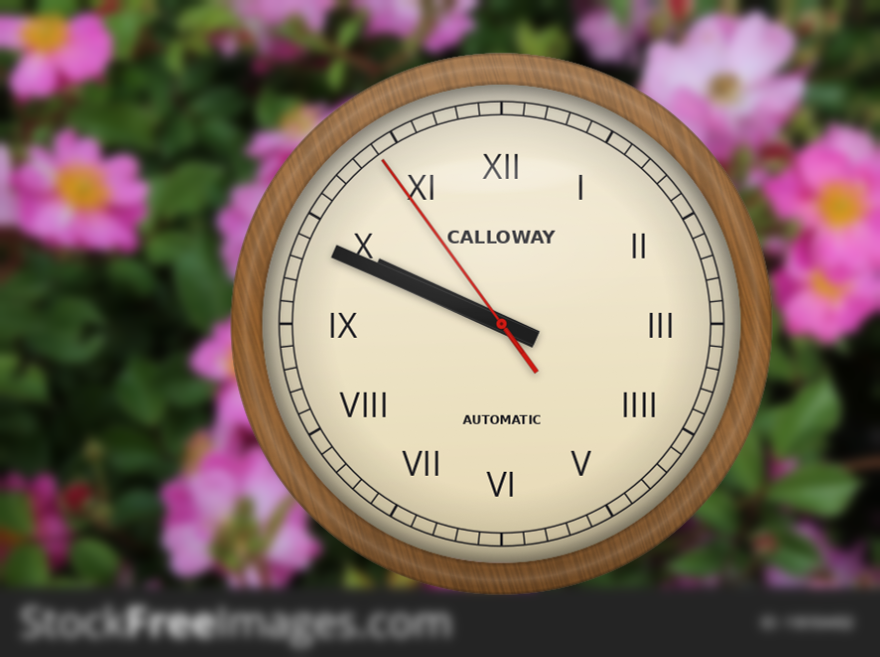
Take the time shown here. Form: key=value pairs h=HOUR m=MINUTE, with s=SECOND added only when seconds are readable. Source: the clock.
h=9 m=48 s=54
